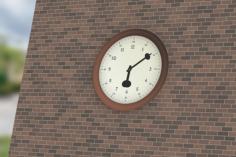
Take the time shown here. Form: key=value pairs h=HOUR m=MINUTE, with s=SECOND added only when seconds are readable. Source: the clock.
h=6 m=9
